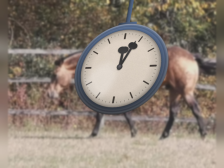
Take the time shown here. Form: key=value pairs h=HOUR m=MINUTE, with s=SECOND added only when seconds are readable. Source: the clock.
h=12 m=4
